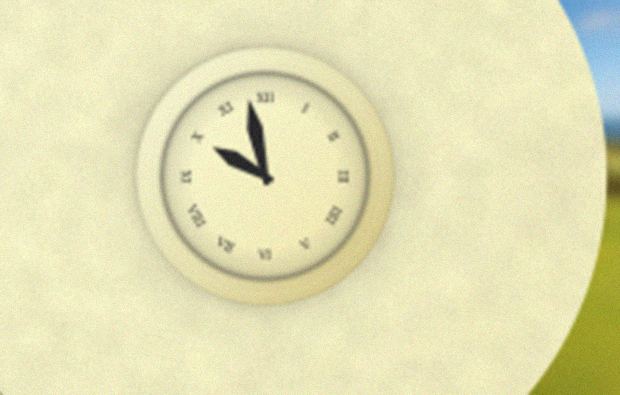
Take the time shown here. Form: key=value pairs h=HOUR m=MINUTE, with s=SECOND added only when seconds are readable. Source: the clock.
h=9 m=58
